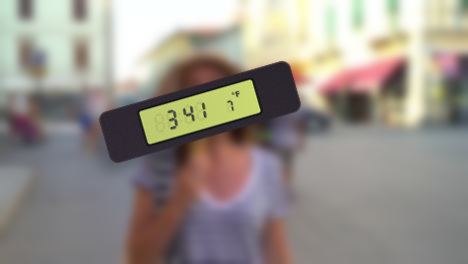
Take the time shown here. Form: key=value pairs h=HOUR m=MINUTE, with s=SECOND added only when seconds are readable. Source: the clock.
h=3 m=41
